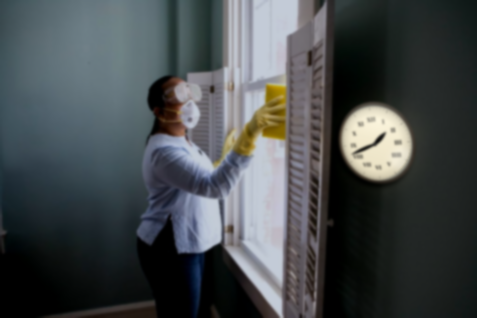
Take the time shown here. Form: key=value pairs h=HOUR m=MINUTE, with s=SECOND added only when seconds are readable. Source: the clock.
h=1 m=42
